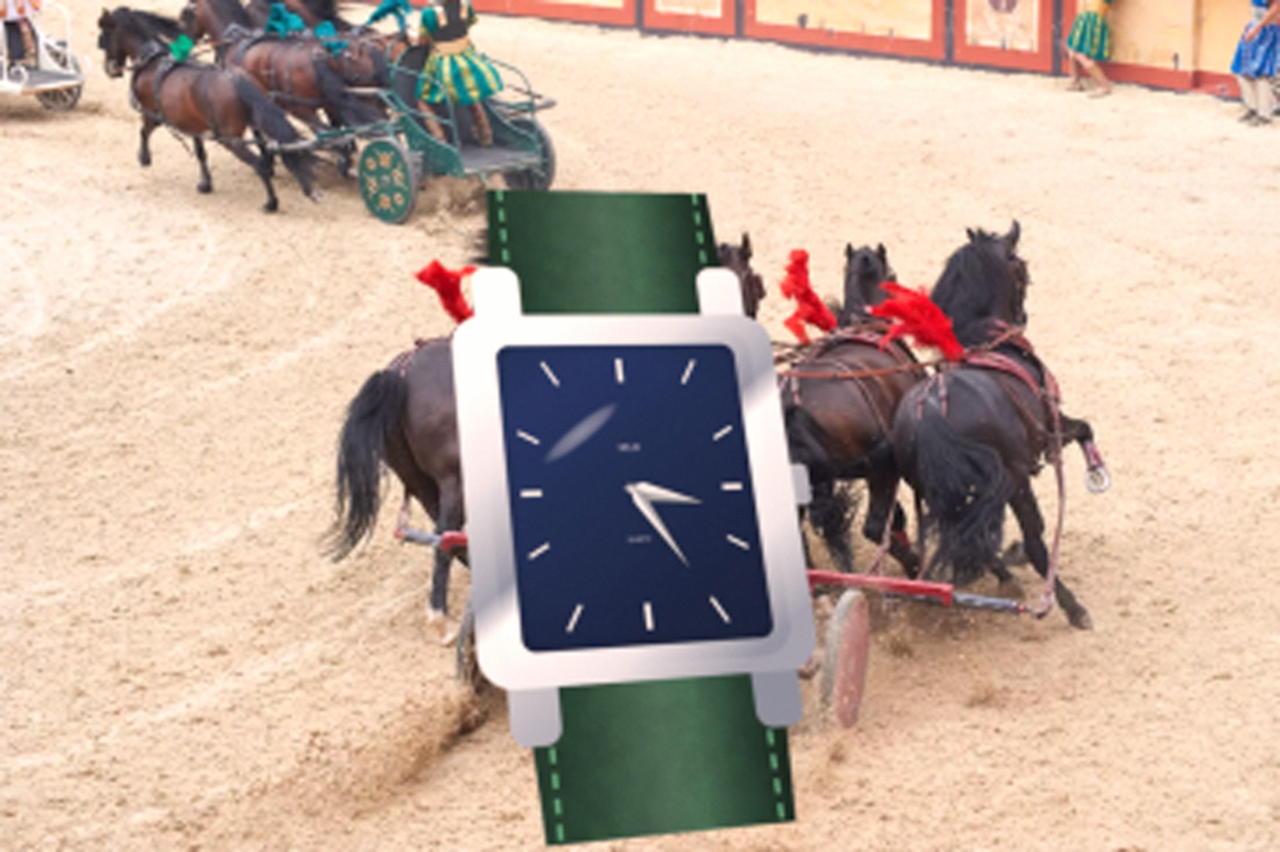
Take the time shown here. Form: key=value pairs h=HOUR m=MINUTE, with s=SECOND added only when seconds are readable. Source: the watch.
h=3 m=25
